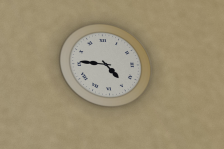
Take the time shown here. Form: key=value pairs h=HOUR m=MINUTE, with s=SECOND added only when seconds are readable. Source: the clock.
h=4 m=46
